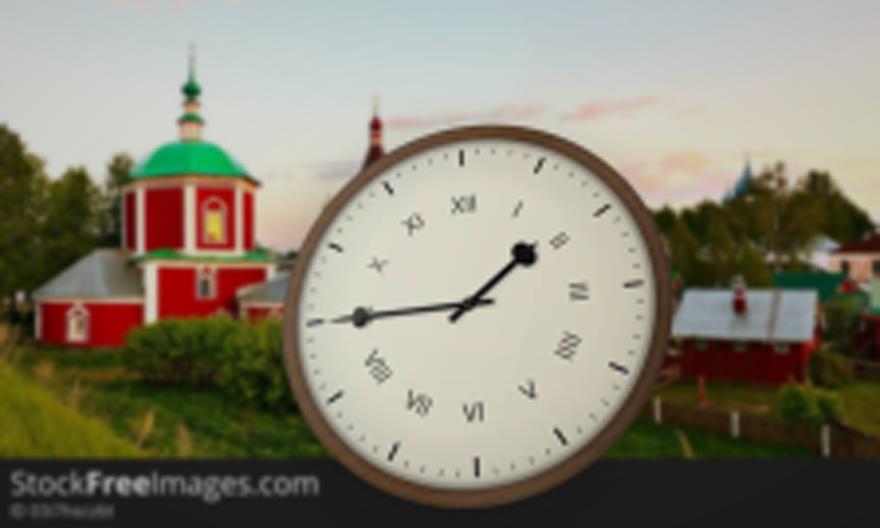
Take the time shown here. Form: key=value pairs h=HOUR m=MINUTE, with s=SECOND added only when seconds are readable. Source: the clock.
h=1 m=45
